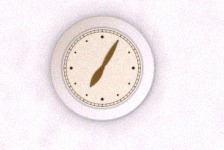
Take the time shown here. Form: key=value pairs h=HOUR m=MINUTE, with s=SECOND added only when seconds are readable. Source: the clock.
h=7 m=5
